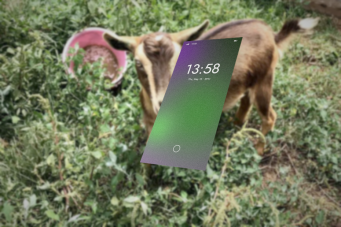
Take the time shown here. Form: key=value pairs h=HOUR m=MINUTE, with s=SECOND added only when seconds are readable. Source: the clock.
h=13 m=58
